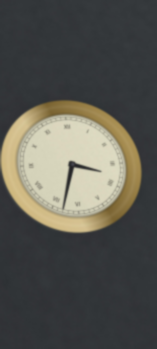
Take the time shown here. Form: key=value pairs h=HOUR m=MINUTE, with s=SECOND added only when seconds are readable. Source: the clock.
h=3 m=33
